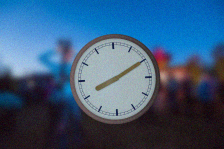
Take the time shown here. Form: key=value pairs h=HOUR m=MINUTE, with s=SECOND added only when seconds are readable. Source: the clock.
h=8 m=10
